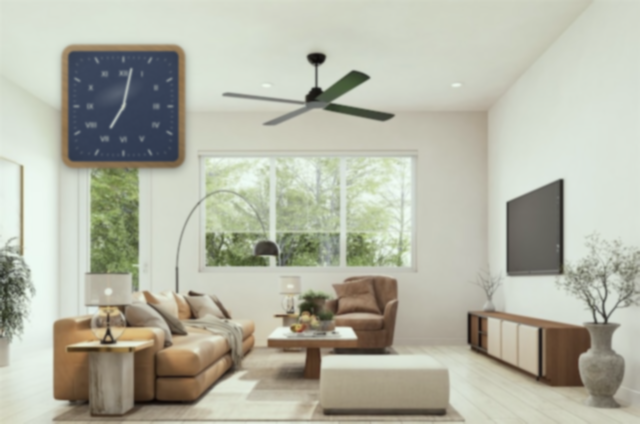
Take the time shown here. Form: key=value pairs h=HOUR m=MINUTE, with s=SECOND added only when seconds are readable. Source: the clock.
h=7 m=2
